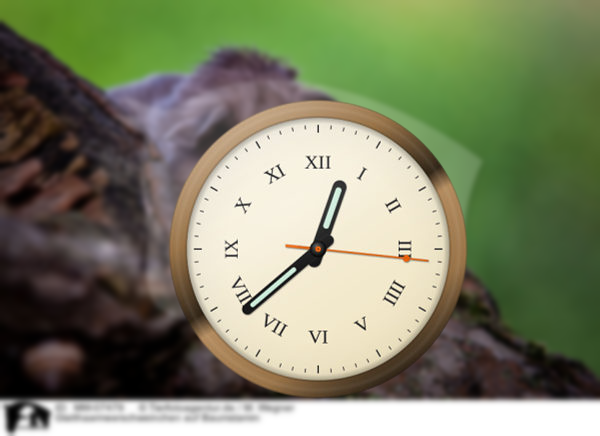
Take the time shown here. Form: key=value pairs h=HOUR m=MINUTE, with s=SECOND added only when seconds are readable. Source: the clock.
h=12 m=38 s=16
